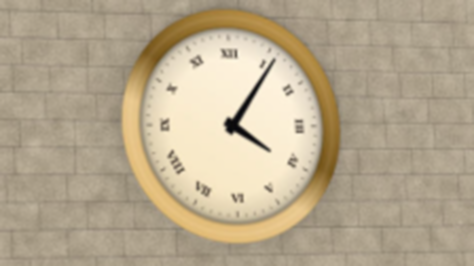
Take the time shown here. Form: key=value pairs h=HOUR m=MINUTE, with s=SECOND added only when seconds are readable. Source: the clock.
h=4 m=6
